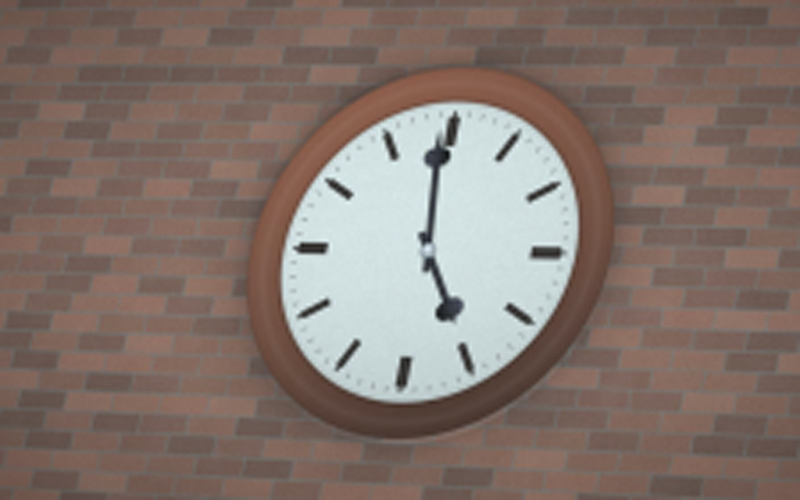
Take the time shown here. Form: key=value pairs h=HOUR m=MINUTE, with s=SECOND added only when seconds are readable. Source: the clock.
h=4 m=59
